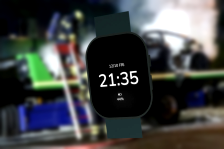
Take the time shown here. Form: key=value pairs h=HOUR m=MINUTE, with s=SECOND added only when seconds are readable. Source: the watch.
h=21 m=35
